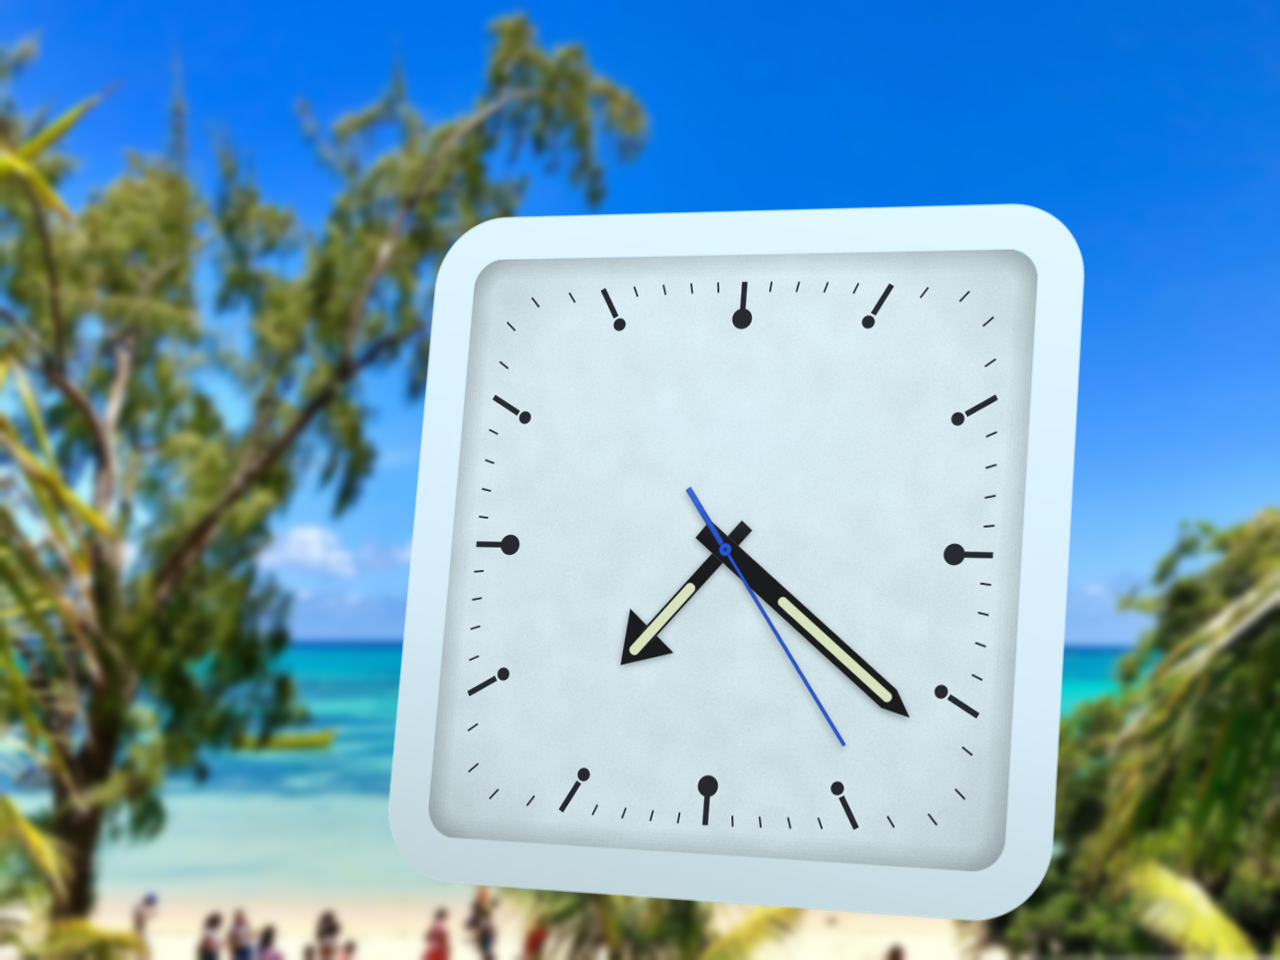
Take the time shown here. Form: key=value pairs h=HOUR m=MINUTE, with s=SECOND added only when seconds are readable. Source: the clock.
h=7 m=21 s=24
